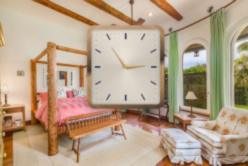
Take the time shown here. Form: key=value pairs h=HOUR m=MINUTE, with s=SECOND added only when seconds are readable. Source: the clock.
h=2 m=54
